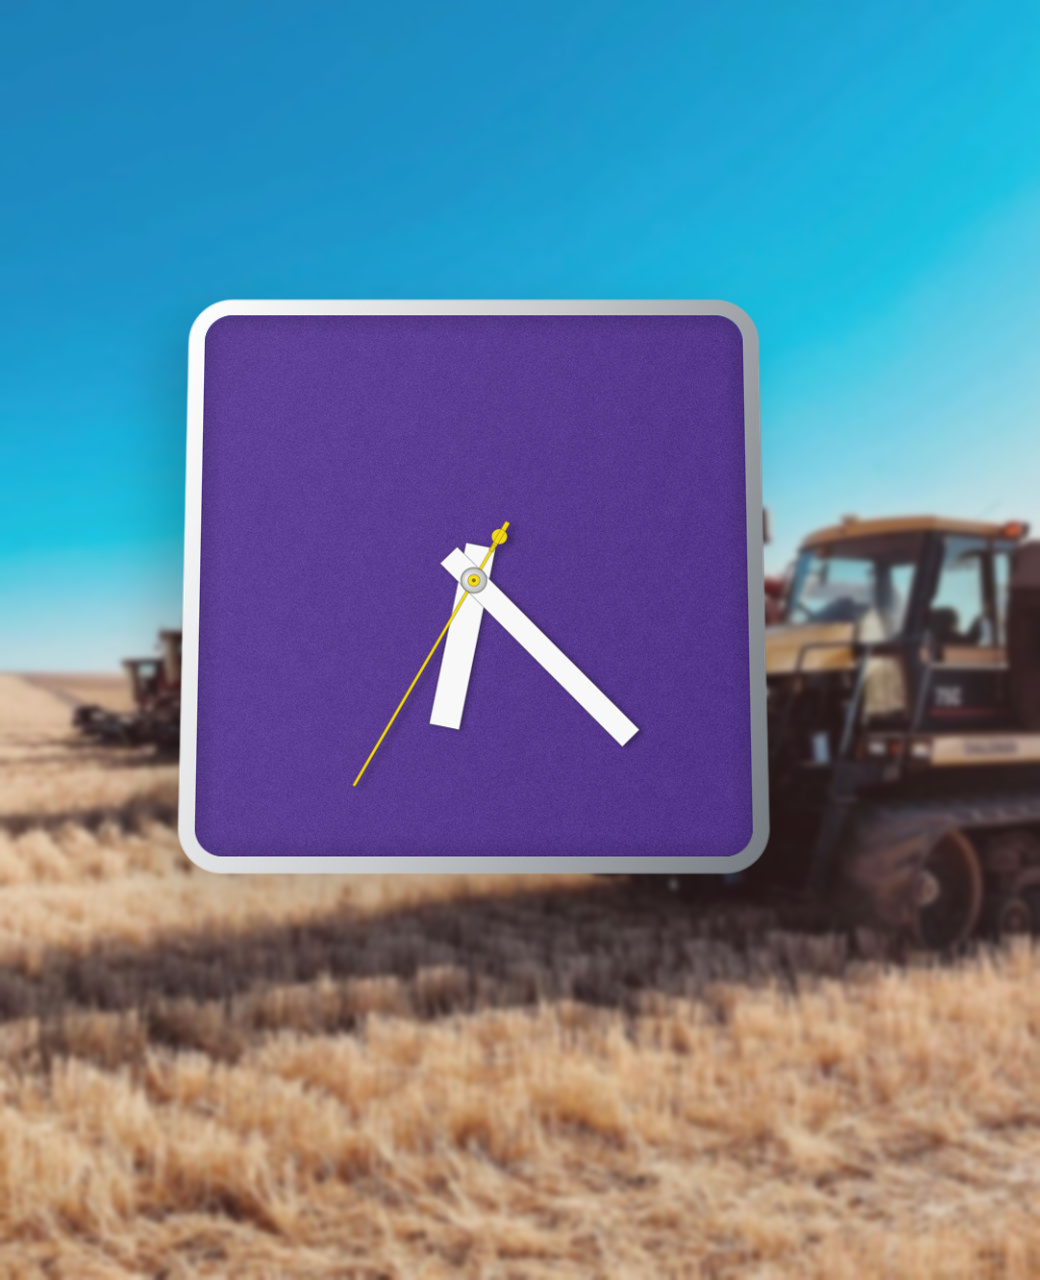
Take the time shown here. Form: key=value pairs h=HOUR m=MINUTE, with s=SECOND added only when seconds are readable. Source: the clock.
h=6 m=22 s=35
